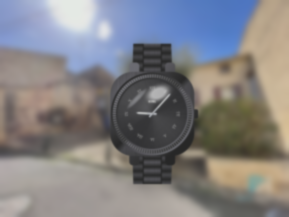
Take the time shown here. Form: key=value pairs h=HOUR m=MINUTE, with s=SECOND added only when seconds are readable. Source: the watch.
h=9 m=7
